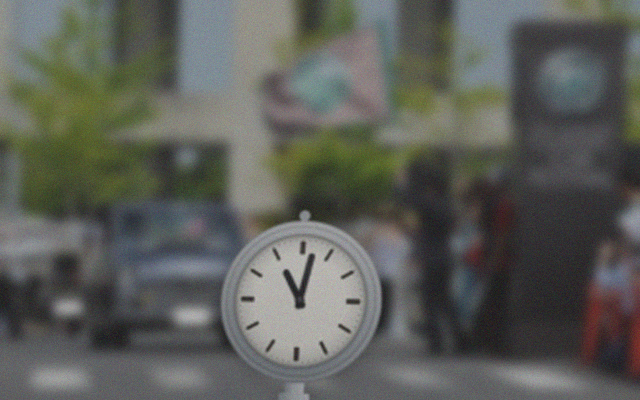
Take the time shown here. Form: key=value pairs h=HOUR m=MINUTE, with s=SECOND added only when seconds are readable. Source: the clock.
h=11 m=2
